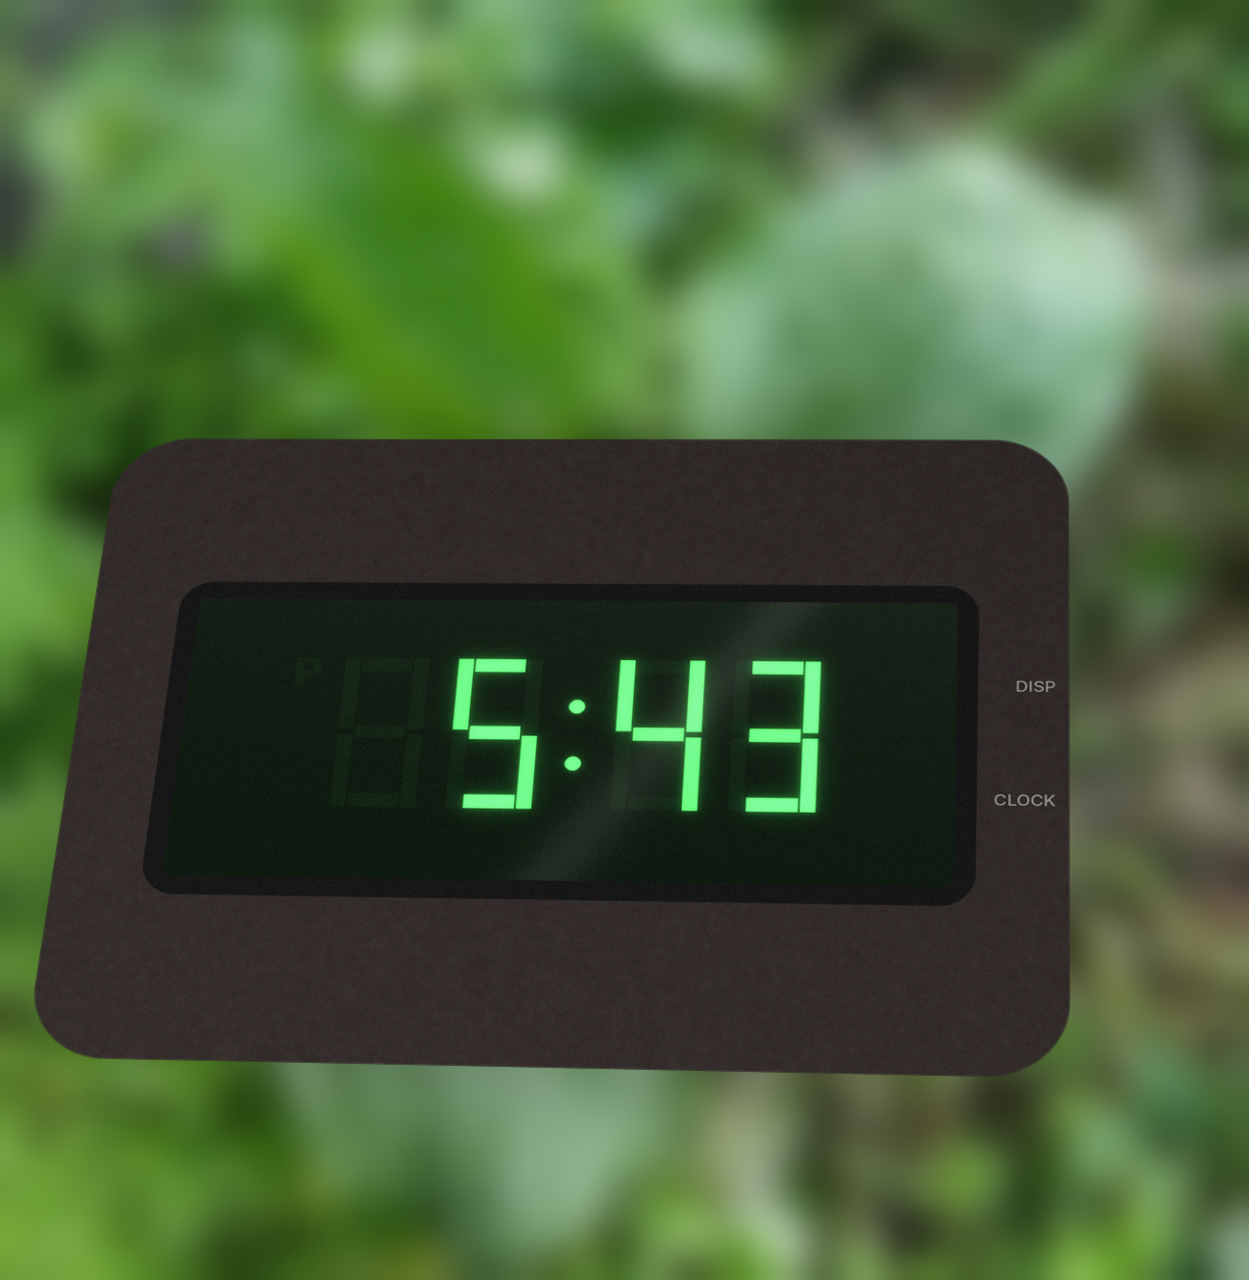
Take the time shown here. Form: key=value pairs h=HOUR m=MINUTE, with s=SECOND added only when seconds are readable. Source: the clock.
h=5 m=43
